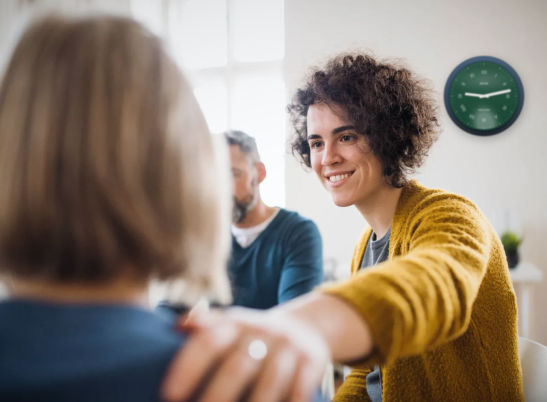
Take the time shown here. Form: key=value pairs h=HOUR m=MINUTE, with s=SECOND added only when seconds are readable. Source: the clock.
h=9 m=13
